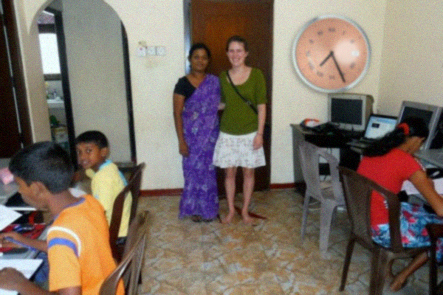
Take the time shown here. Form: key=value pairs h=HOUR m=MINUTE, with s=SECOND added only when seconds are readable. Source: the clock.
h=7 m=26
